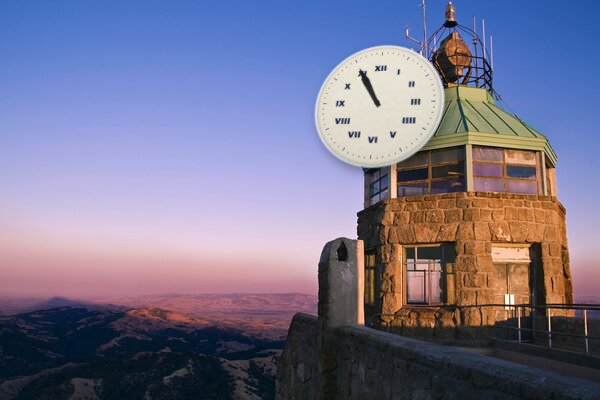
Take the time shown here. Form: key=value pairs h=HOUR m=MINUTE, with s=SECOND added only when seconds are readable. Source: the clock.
h=10 m=55
